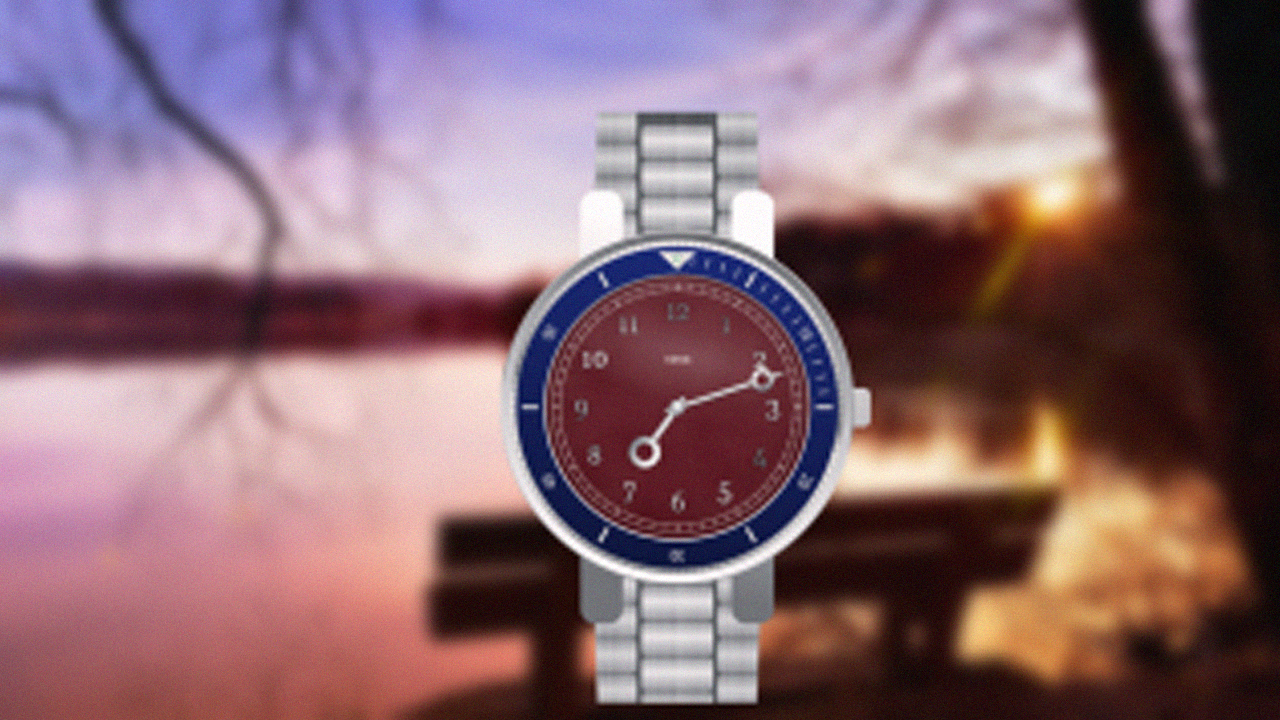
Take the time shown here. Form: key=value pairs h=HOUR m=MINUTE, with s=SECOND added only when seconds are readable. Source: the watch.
h=7 m=12
